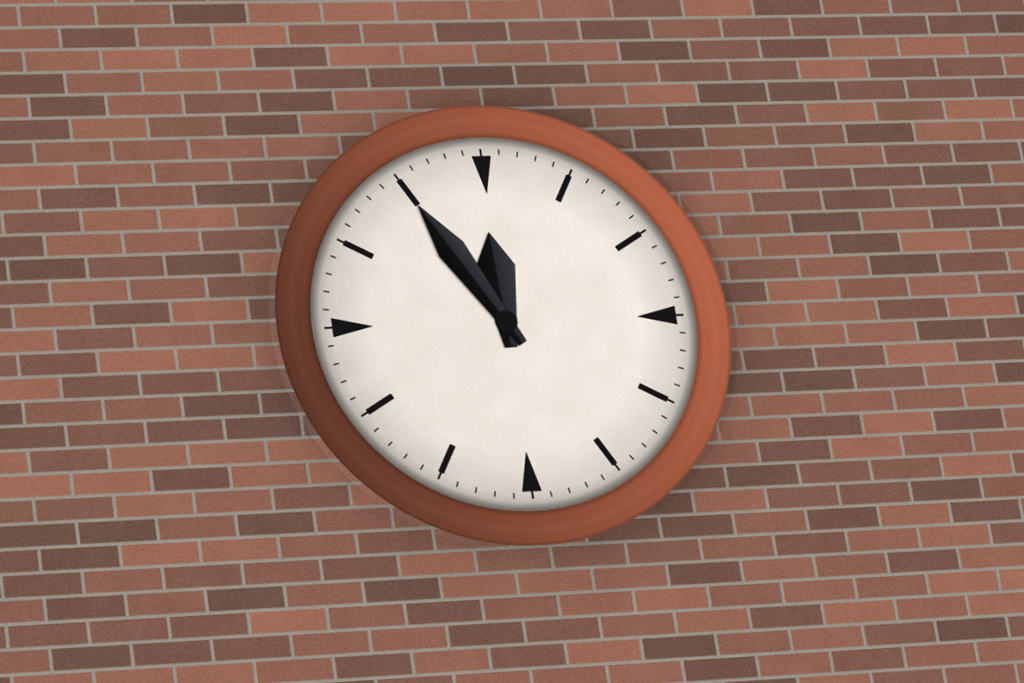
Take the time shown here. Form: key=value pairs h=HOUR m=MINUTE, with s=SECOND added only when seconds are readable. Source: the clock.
h=11 m=55
